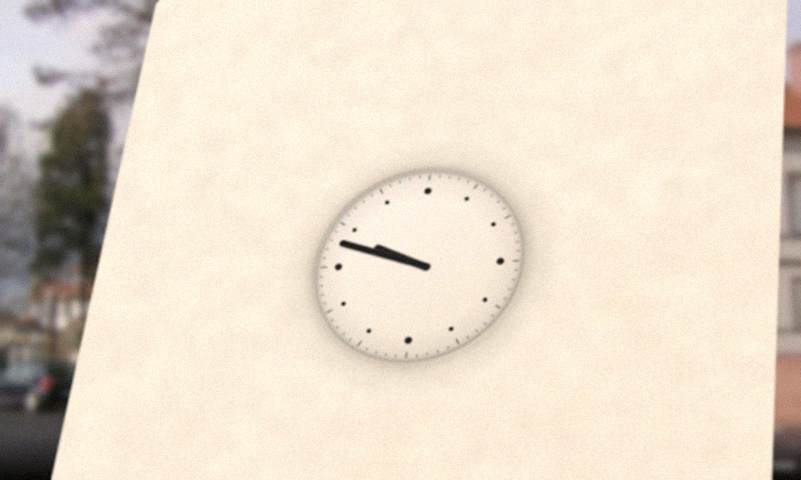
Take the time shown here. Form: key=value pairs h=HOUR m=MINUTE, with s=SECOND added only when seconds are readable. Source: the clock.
h=9 m=48
